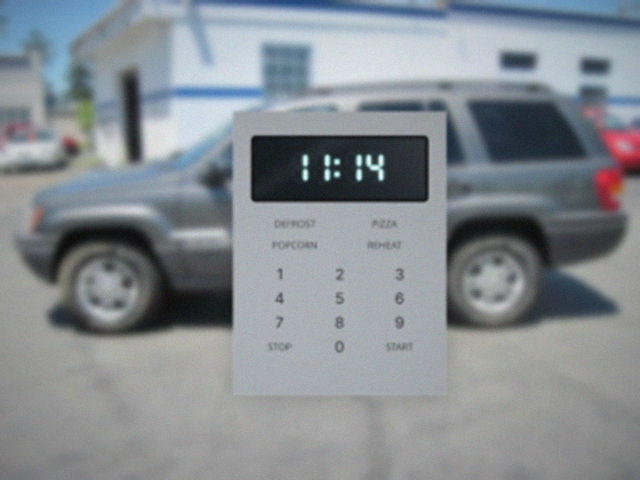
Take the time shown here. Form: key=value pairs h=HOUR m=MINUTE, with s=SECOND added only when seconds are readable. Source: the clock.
h=11 m=14
